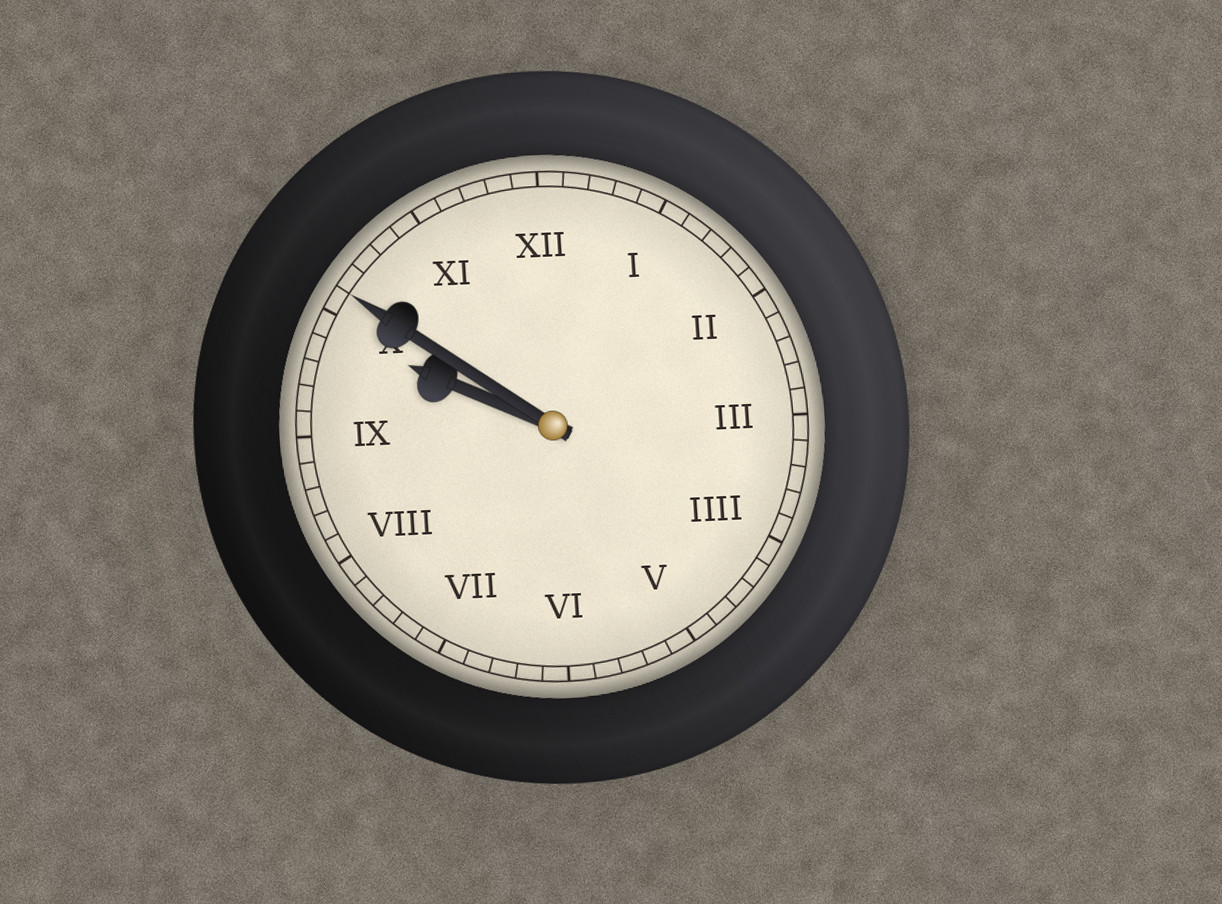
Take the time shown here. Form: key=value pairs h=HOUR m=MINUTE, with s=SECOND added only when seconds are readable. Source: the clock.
h=9 m=51
